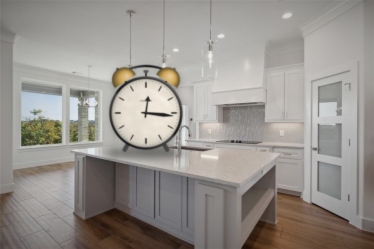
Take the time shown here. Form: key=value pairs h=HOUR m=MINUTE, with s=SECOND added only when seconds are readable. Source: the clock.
h=12 m=16
